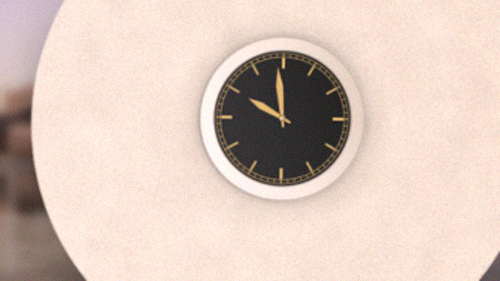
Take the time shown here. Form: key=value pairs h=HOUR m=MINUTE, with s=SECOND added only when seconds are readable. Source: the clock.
h=9 m=59
